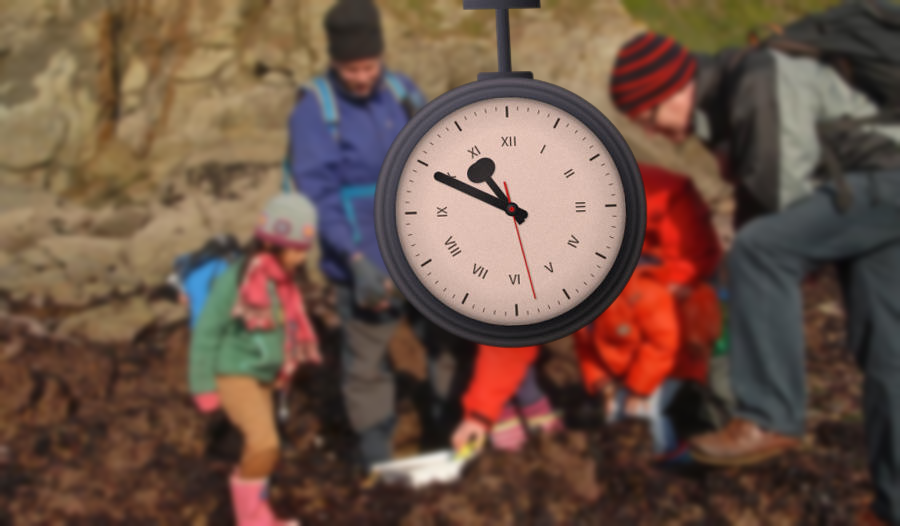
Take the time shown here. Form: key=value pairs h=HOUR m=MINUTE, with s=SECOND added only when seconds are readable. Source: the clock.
h=10 m=49 s=28
